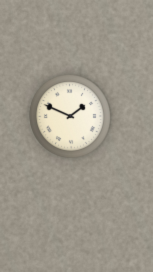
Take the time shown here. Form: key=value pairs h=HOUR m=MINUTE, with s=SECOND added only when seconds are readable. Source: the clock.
h=1 m=49
